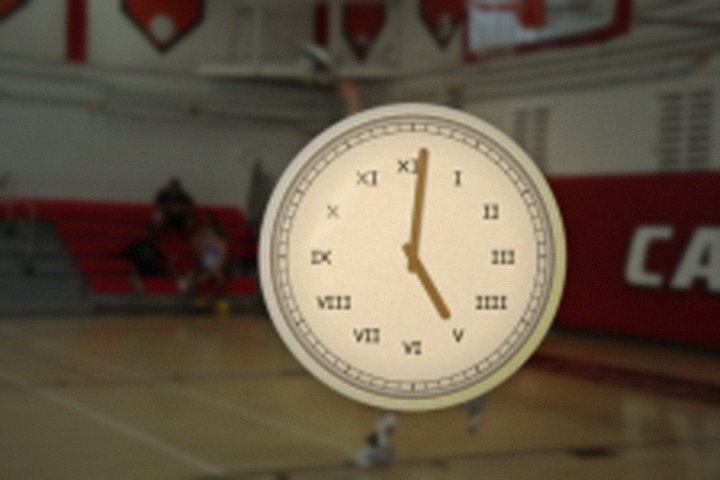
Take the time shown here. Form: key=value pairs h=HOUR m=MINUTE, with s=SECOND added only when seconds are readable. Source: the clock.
h=5 m=1
